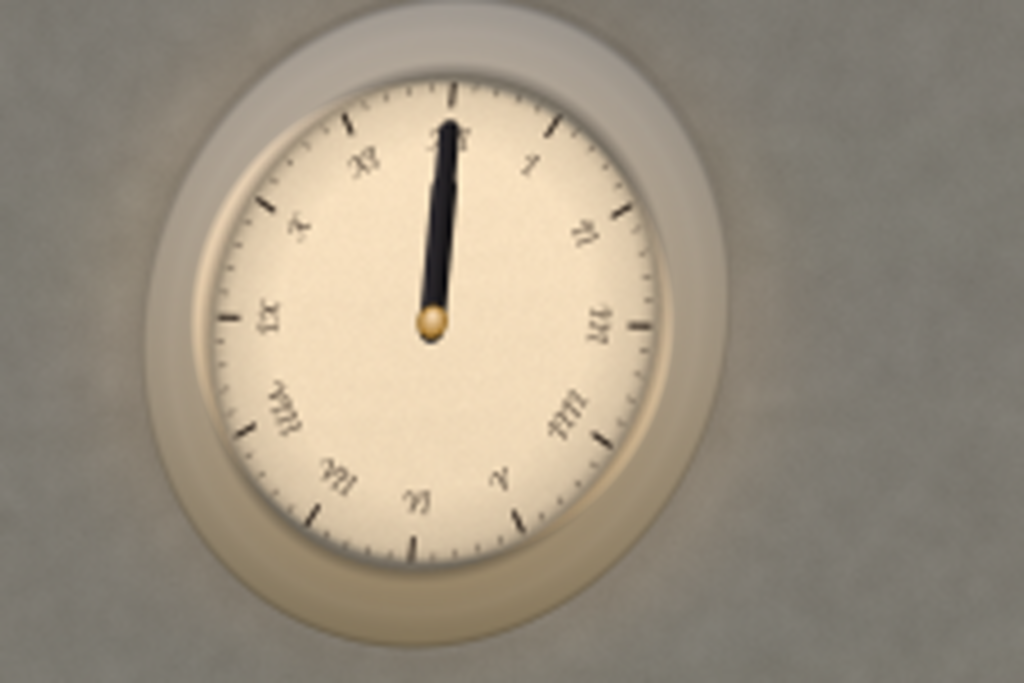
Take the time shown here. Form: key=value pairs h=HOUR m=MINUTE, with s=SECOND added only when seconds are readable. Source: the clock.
h=12 m=0
